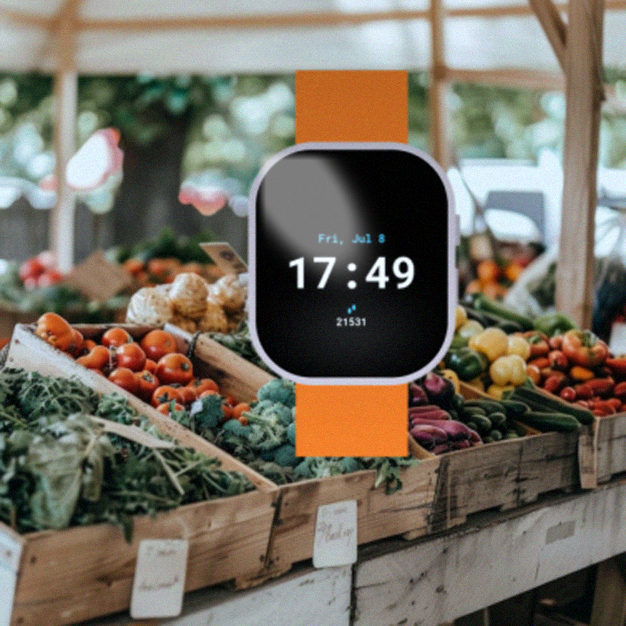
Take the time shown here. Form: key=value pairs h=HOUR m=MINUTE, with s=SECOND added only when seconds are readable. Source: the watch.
h=17 m=49
